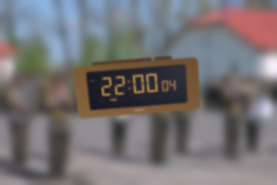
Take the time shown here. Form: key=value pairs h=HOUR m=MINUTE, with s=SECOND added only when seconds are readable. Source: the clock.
h=22 m=0
